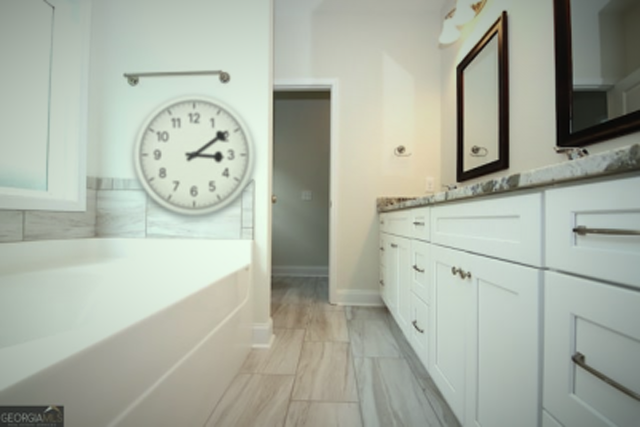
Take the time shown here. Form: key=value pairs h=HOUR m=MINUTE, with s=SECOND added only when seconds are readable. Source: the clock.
h=3 m=9
